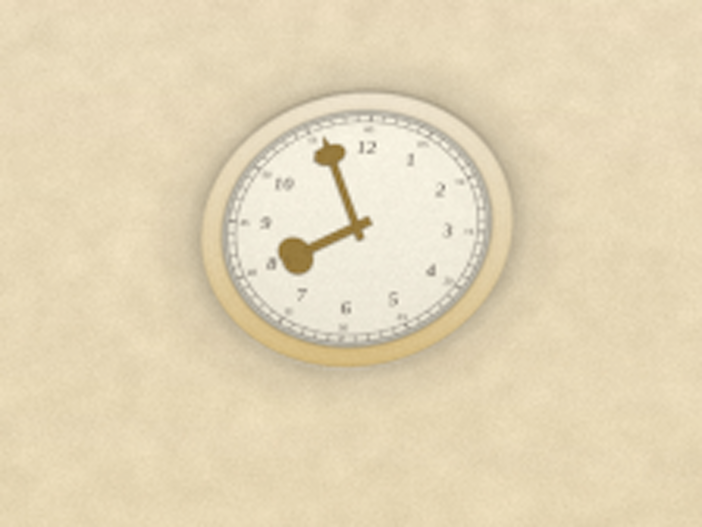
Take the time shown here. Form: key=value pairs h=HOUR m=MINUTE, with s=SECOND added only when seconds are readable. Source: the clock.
h=7 m=56
